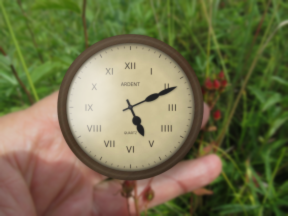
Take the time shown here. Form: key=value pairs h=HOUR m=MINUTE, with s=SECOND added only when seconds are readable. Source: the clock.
h=5 m=11
